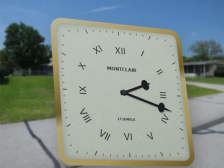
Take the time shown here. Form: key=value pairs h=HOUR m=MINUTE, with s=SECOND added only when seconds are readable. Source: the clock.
h=2 m=18
